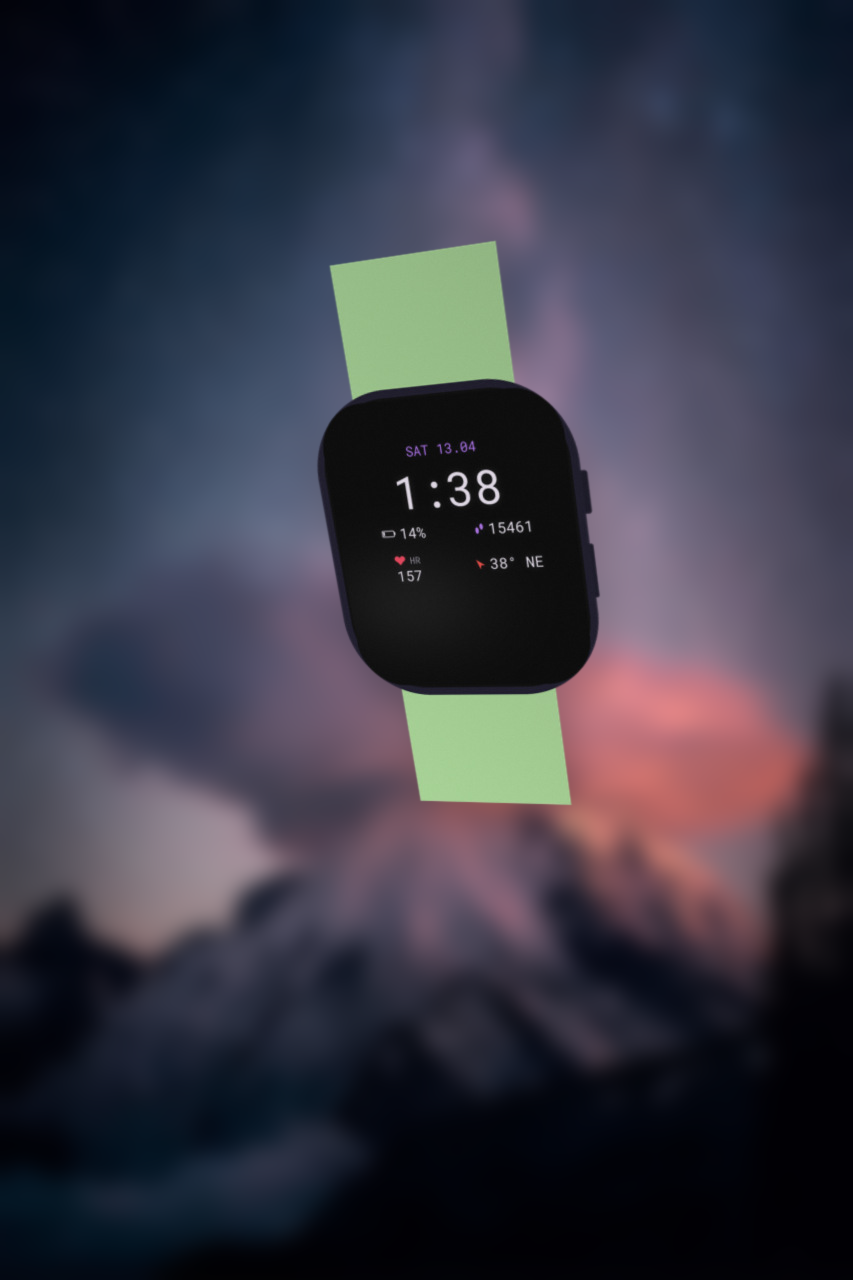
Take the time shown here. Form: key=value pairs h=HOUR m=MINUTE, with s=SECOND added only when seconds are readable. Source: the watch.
h=1 m=38
